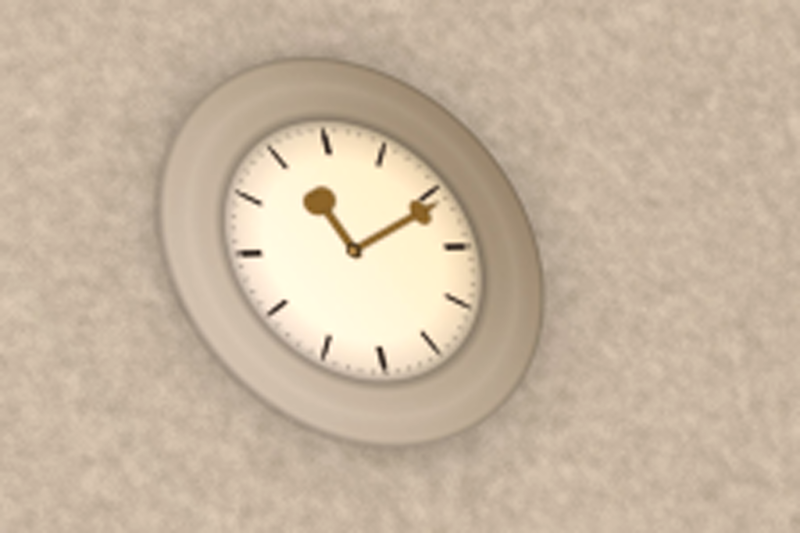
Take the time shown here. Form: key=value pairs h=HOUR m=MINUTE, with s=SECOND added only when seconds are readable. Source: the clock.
h=11 m=11
